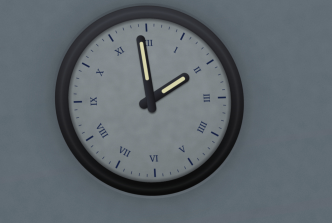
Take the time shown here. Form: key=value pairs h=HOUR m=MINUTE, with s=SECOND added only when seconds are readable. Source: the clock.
h=1 m=59
